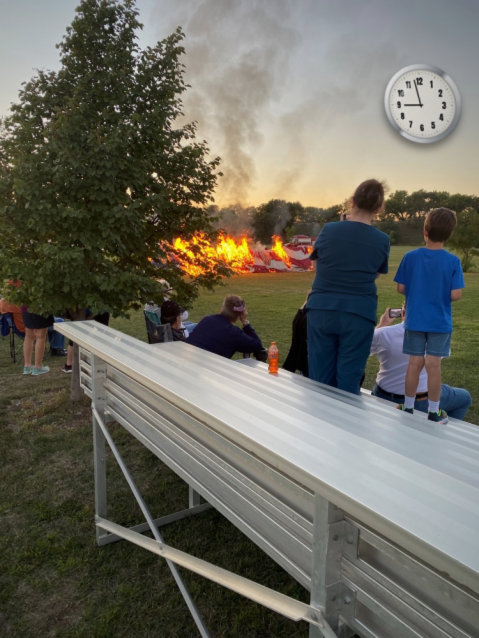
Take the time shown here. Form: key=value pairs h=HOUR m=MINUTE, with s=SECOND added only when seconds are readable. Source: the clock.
h=8 m=58
